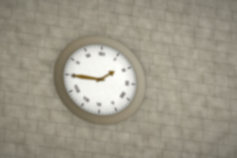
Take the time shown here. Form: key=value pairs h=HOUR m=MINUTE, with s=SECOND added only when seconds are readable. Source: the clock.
h=1 m=45
